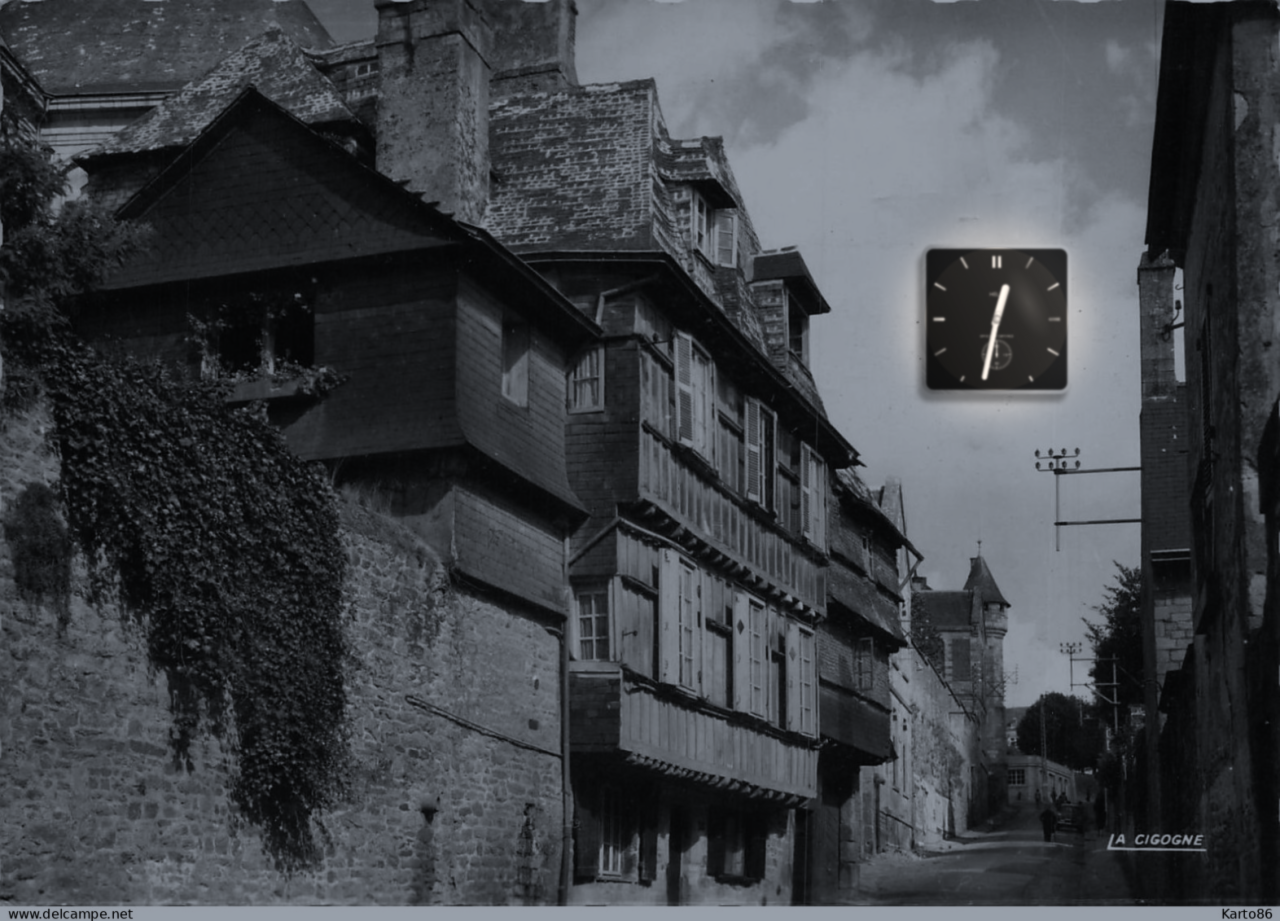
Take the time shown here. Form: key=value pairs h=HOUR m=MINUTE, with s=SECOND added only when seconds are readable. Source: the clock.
h=12 m=32
